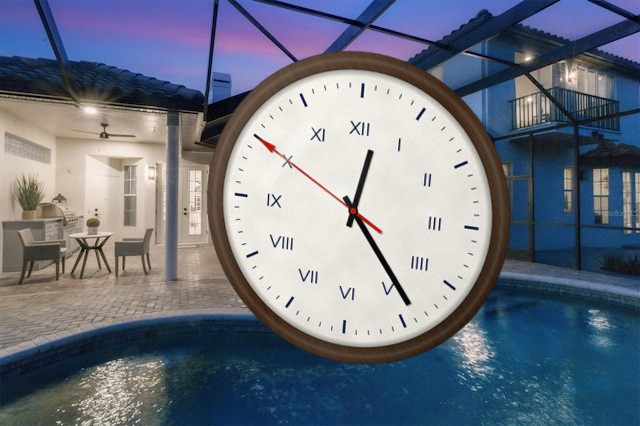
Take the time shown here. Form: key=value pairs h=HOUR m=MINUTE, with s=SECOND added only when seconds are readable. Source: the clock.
h=12 m=23 s=50
